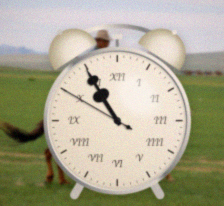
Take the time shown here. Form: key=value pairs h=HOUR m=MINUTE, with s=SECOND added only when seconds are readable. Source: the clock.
h=10 m=54 s=50
